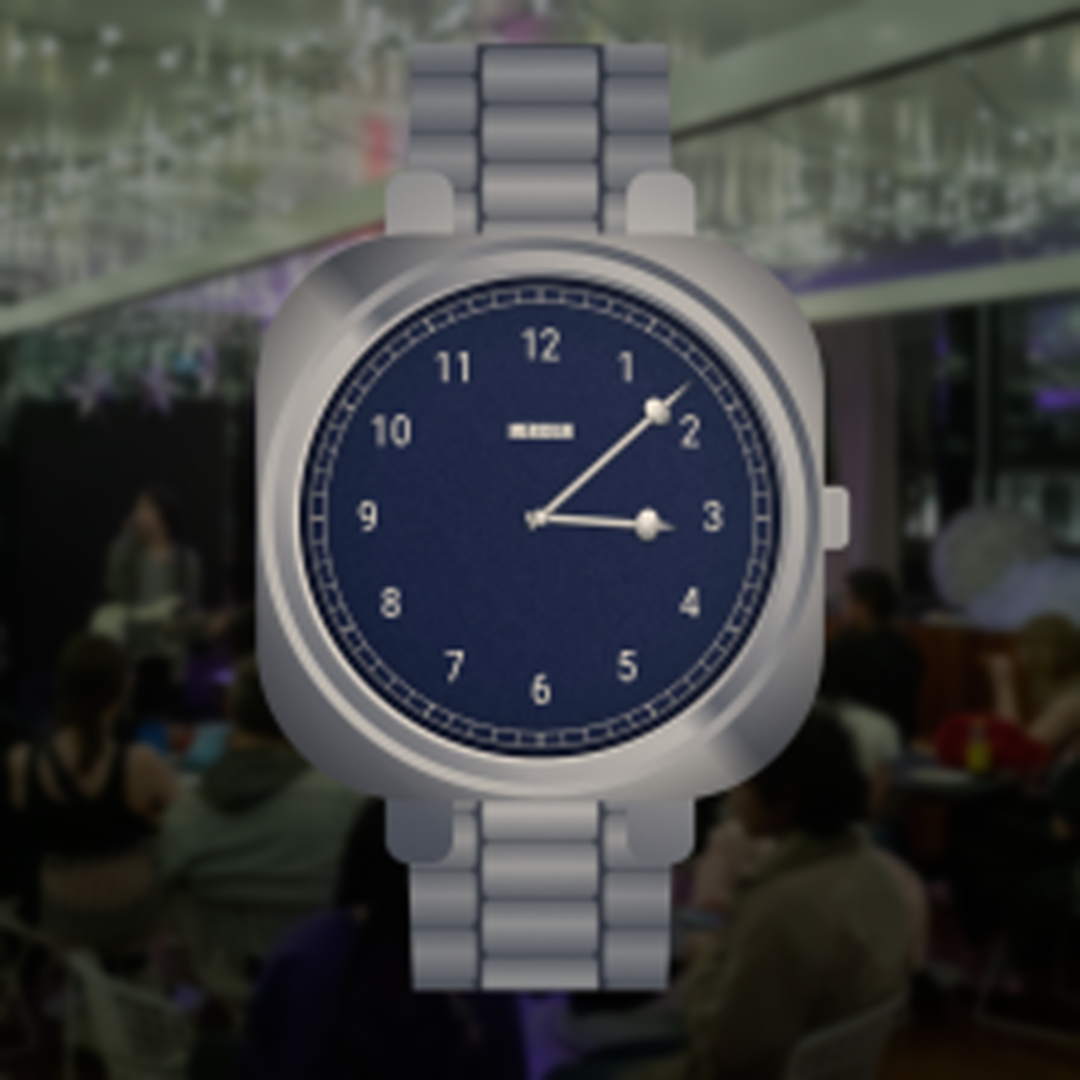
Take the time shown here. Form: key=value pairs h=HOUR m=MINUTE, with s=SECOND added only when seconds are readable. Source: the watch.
h=3 m=8
